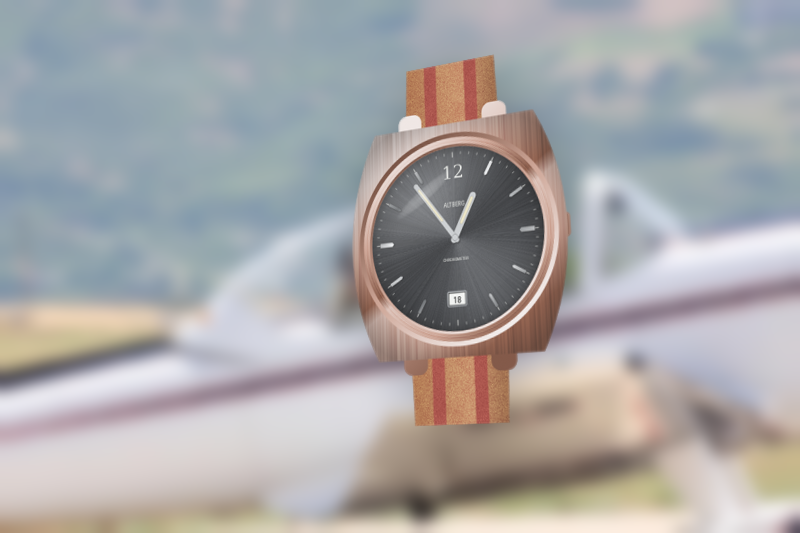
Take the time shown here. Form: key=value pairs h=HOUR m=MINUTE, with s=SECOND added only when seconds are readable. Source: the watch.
h=12 m=54
